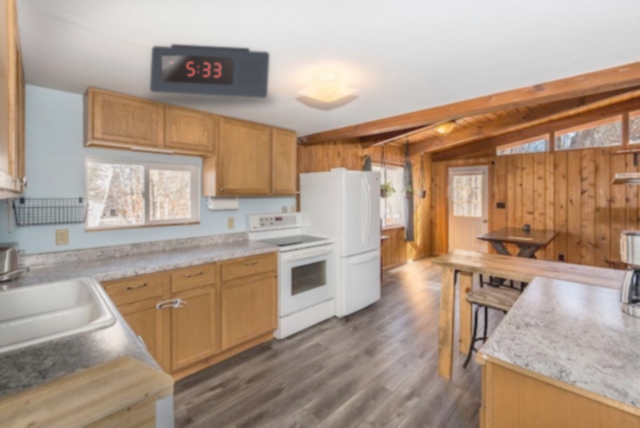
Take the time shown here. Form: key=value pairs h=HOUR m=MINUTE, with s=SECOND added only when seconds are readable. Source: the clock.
h=5 m=33
